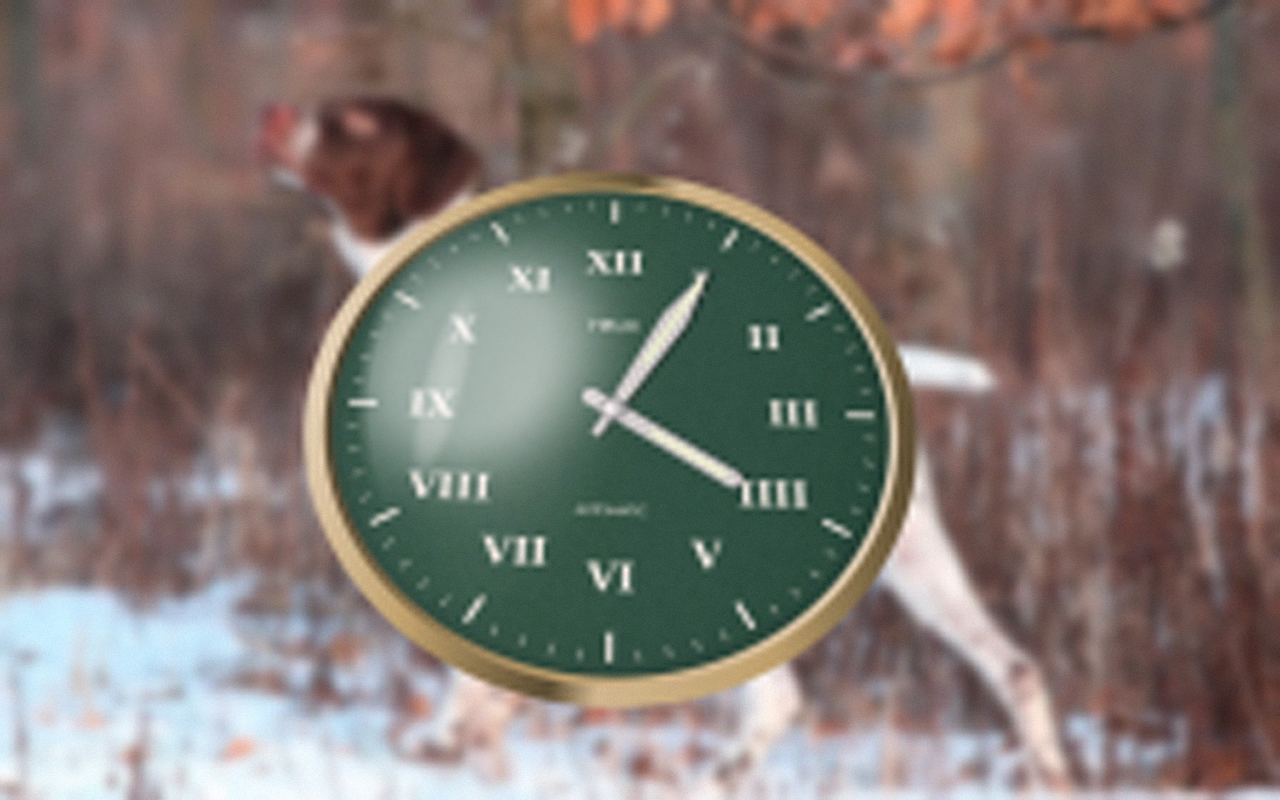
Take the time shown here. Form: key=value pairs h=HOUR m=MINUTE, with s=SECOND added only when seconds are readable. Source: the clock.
h=4 m=5
